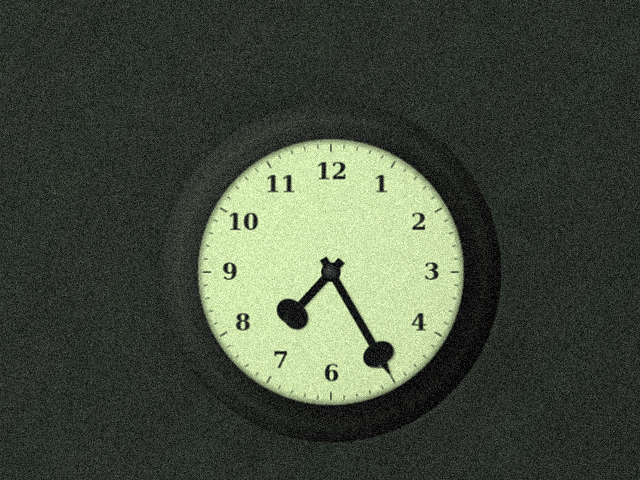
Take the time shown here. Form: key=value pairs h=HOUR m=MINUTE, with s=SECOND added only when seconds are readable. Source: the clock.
h=7 m=25
